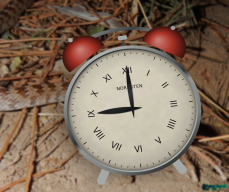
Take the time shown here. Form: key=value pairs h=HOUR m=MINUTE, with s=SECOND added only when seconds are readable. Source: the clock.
h=9 m=0
